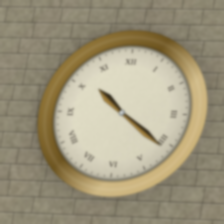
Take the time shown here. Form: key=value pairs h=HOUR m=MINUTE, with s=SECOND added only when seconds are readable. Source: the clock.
h=10 m=21
